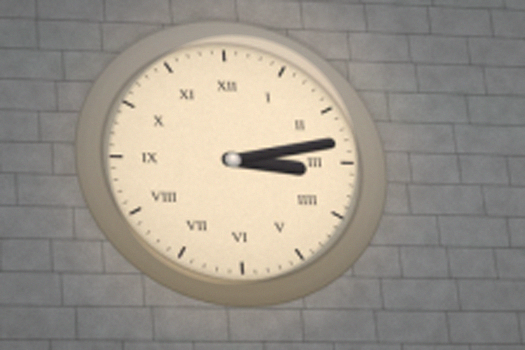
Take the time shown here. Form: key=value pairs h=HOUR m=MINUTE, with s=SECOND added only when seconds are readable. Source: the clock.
h=3 m=13
